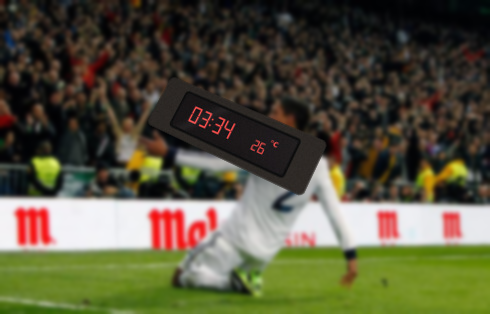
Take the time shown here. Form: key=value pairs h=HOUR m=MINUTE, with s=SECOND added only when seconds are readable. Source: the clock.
h=3 m=34
